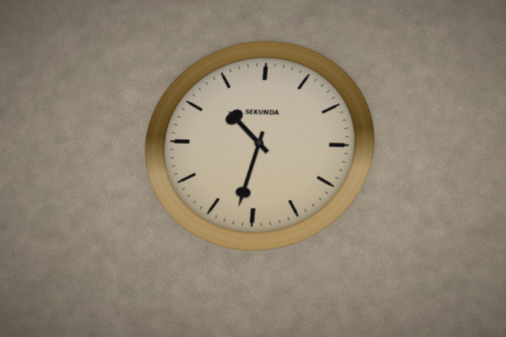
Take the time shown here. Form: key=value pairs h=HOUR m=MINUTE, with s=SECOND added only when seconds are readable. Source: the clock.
h=10 m=32
